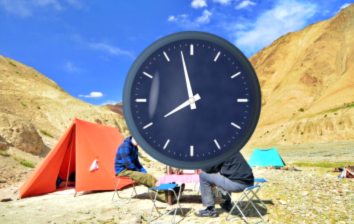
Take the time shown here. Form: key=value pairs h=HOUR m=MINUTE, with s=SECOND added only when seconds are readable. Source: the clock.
h=7 m=58
